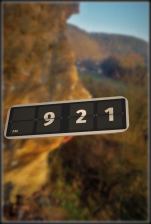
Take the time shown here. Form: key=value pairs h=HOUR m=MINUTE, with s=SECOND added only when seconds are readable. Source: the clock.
h=9 m=21
